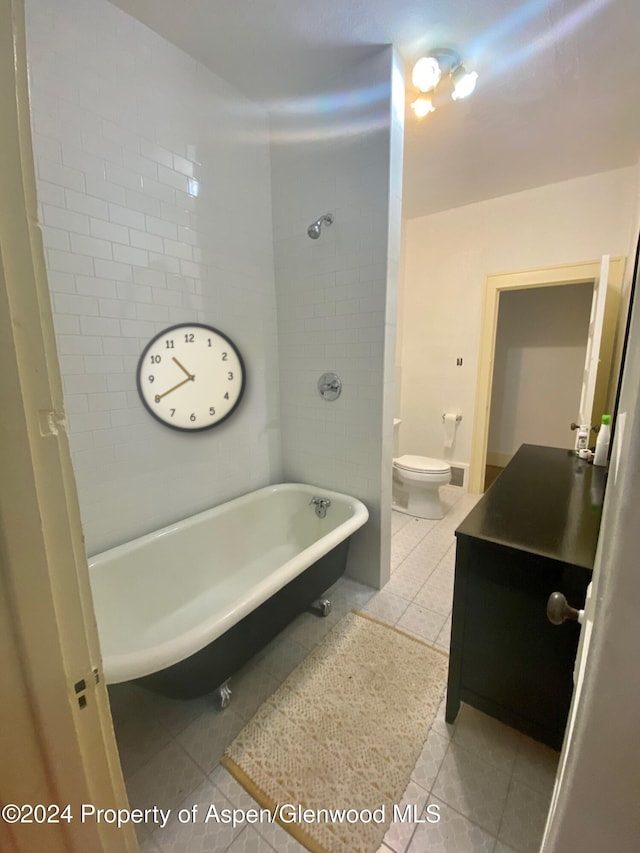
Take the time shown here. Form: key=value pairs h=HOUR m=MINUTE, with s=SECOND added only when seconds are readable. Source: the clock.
h=10 m=40
